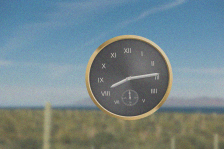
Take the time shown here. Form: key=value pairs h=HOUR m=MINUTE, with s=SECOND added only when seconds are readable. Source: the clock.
h=8 m=14
